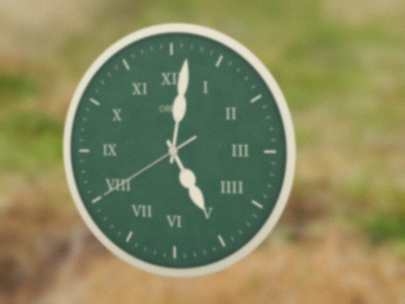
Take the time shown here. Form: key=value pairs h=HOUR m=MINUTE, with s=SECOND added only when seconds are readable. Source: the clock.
h=5 m=1 s=40
